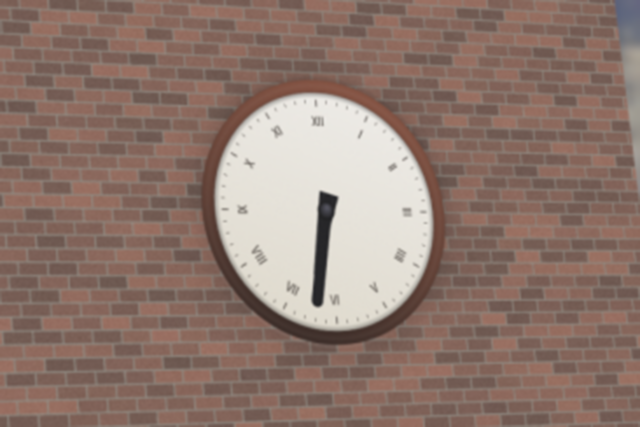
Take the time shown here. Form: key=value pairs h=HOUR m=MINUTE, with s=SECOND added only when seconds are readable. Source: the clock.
h=6 m=32
